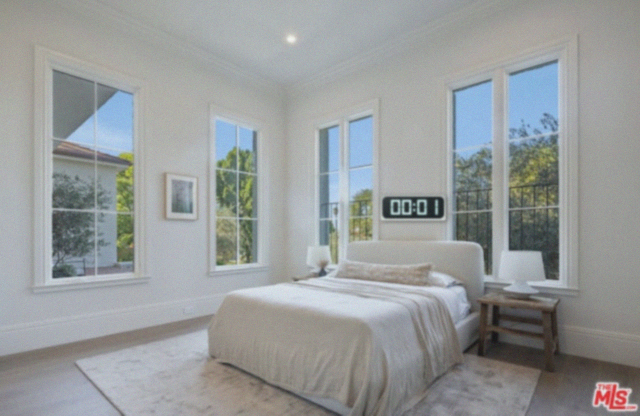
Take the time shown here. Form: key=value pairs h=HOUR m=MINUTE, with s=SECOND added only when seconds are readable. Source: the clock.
h=0 m=1
